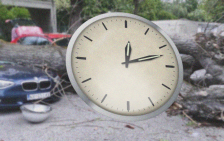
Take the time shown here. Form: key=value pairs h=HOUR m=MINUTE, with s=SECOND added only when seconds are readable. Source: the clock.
h=12 m=12
